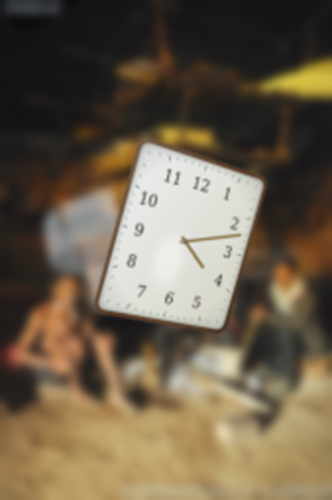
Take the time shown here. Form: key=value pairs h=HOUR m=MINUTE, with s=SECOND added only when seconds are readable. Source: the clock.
h=4 m=12
